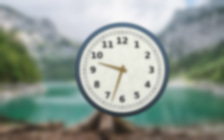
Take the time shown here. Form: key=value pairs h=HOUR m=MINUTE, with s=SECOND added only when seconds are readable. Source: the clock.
h=9 m=33
